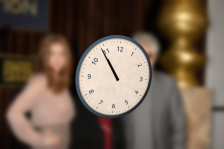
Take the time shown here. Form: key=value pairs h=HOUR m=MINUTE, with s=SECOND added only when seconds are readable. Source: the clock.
h=10 m=54
